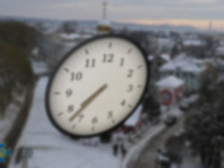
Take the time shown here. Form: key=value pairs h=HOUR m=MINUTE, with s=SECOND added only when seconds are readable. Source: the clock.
h=7 m=37
